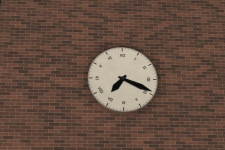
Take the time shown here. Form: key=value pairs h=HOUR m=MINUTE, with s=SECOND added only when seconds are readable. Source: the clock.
h=7 m=19
